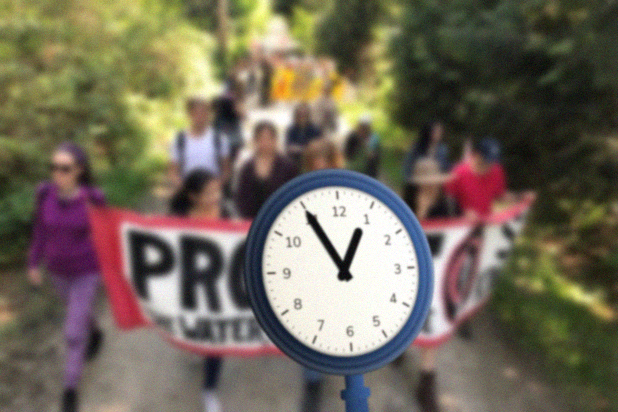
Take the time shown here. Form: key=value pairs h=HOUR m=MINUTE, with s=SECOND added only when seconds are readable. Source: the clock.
h=12 m=55
